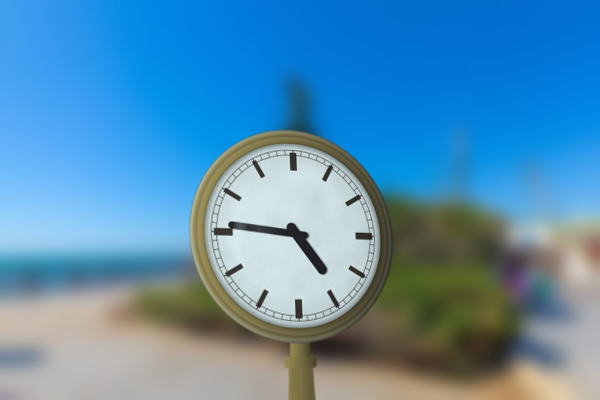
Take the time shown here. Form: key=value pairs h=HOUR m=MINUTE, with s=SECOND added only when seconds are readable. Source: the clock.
h=4 m=46
